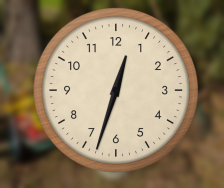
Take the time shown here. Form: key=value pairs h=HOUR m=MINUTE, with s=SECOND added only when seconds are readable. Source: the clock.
h=12 m=33
